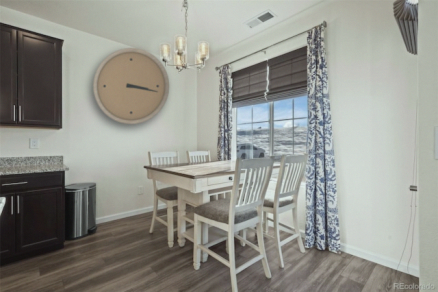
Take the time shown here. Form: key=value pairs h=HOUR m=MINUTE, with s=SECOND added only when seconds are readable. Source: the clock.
h=3 m=17
